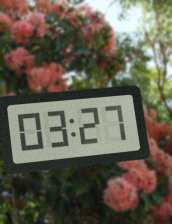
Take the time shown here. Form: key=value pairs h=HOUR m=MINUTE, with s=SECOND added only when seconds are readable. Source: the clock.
h=3 m=27
